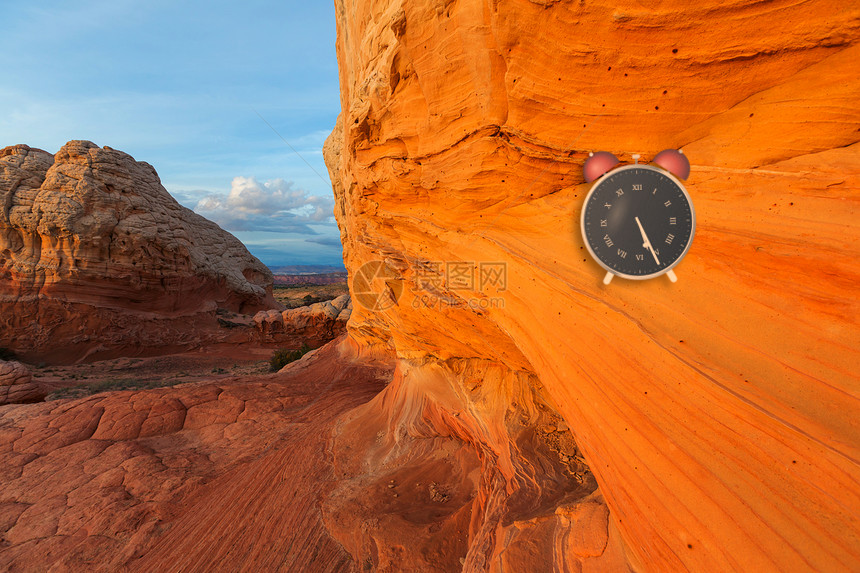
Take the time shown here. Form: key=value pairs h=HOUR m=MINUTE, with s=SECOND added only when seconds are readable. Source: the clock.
h=5 m=26
